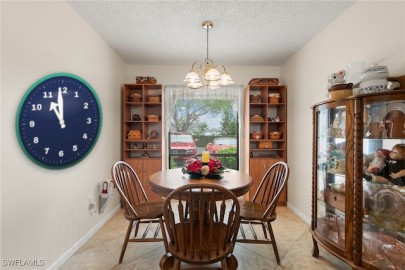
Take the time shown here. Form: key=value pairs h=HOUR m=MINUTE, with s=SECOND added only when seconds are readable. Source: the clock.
h=10 m=59
